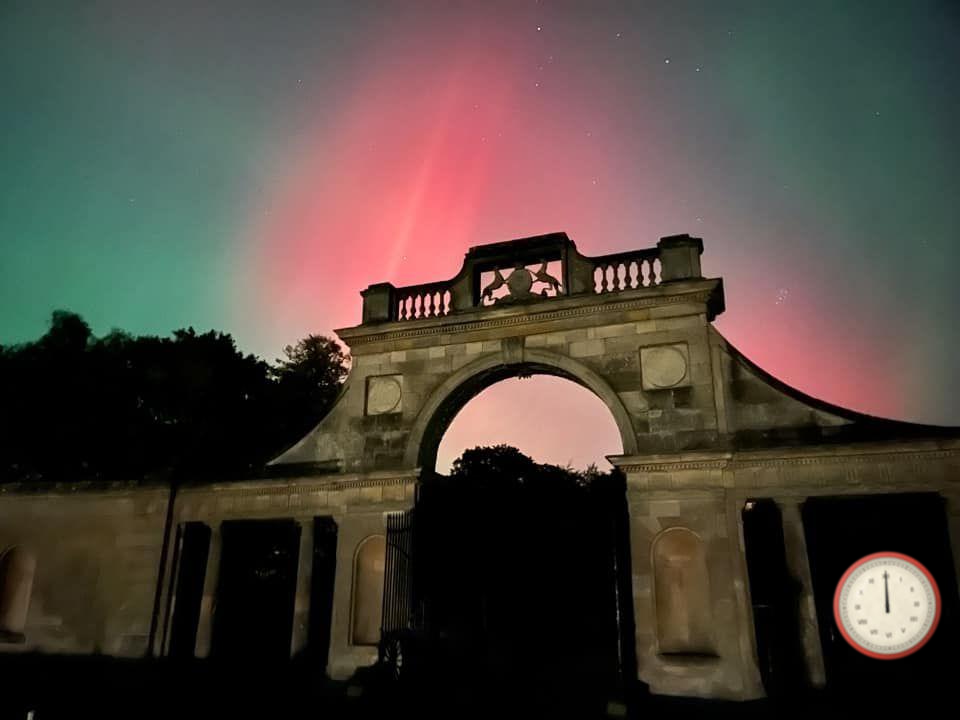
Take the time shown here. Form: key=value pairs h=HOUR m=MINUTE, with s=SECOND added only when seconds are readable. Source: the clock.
h=12 m=0
